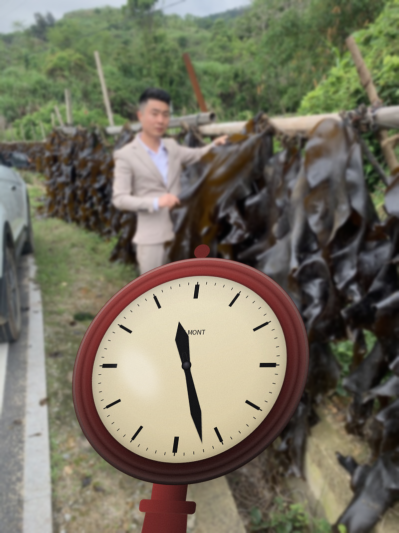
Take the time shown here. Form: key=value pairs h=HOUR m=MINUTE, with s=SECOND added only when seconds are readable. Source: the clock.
h=11 m=27
